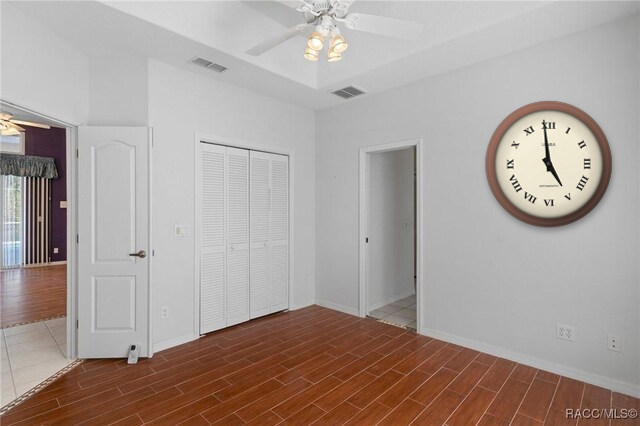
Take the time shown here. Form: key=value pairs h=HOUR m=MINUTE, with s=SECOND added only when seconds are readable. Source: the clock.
h=4 m=59
